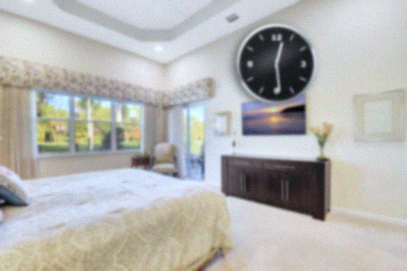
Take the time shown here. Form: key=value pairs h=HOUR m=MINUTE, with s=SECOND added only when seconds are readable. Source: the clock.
h=12 m=29
